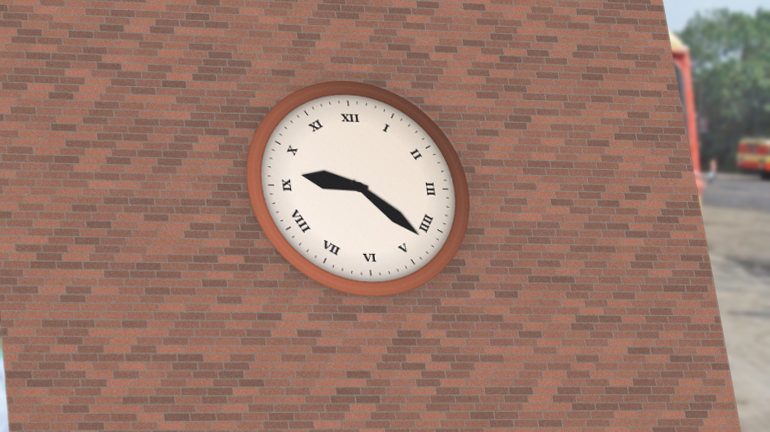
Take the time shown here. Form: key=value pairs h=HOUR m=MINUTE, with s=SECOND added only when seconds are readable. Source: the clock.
h=9 m=22
